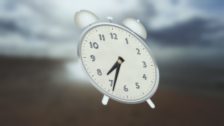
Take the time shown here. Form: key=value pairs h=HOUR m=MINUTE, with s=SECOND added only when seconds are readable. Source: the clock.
h=7 m=34
